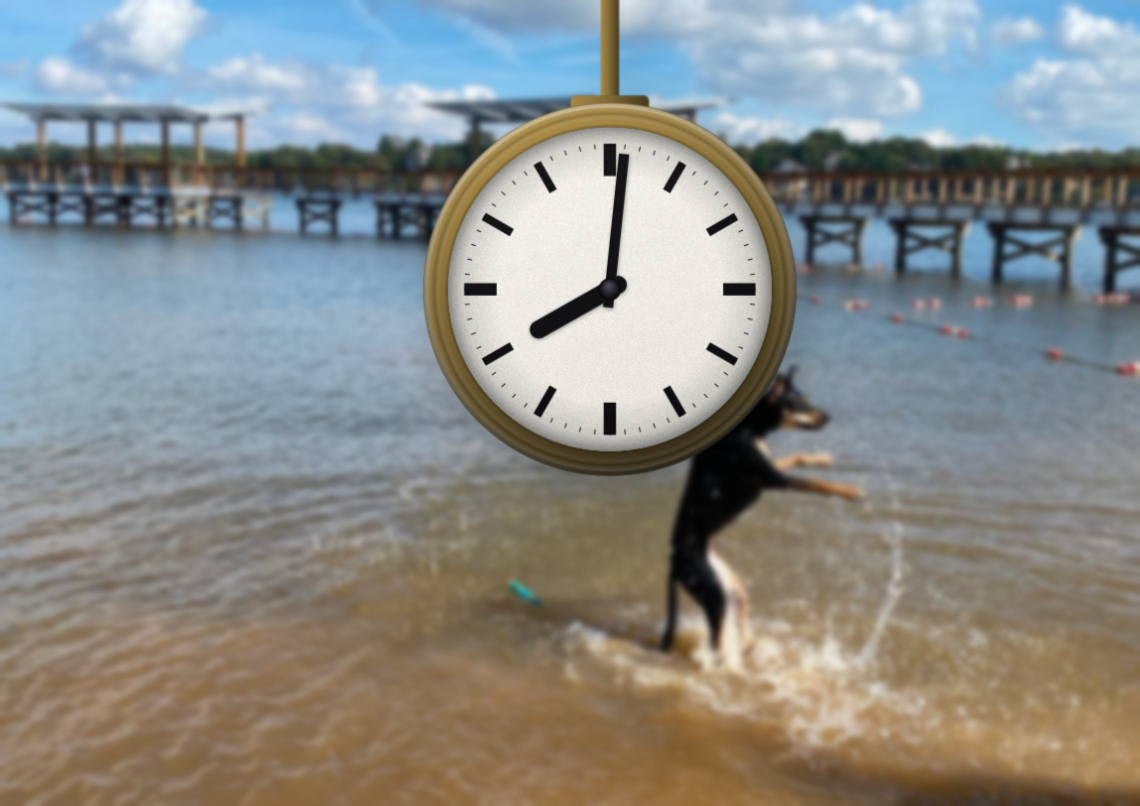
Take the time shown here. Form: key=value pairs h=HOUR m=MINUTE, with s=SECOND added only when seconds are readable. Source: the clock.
h=8 m=1
